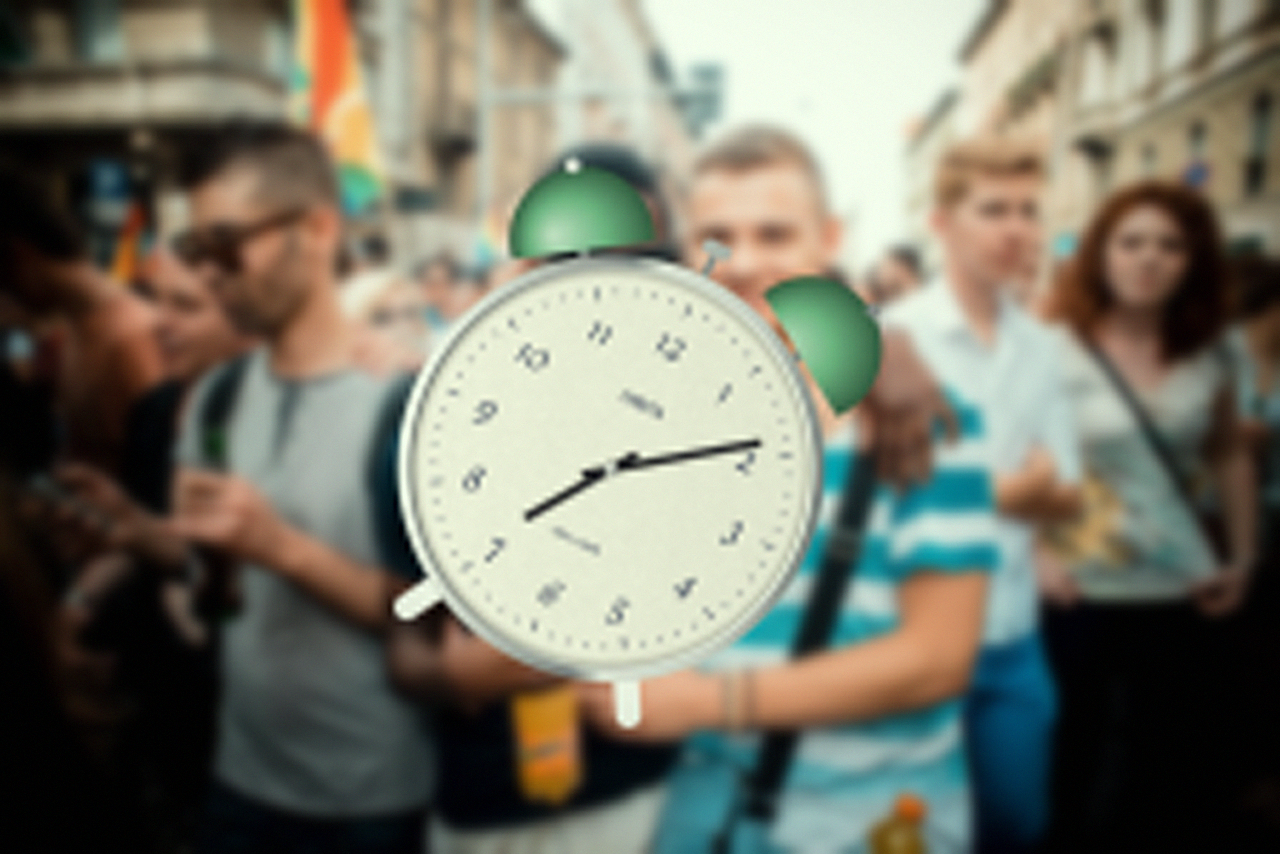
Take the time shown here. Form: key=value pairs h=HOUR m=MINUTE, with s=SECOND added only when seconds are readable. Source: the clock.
h=7 m=9
